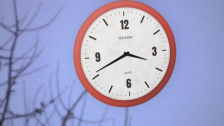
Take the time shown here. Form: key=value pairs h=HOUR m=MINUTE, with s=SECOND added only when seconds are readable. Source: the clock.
h=3 m=41
